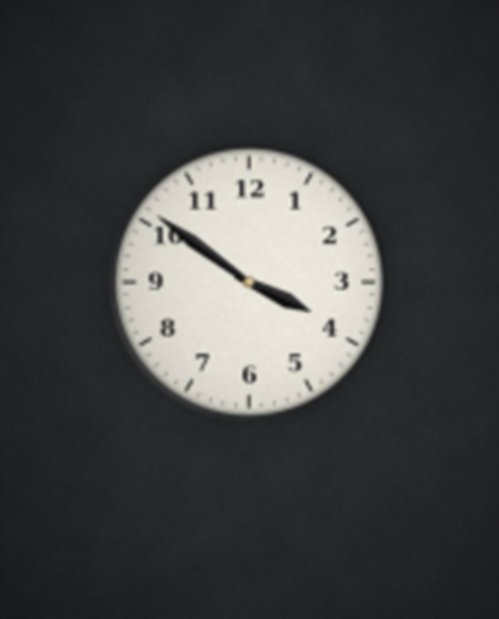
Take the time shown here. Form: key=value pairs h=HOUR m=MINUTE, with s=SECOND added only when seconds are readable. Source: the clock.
h=3 m=51
